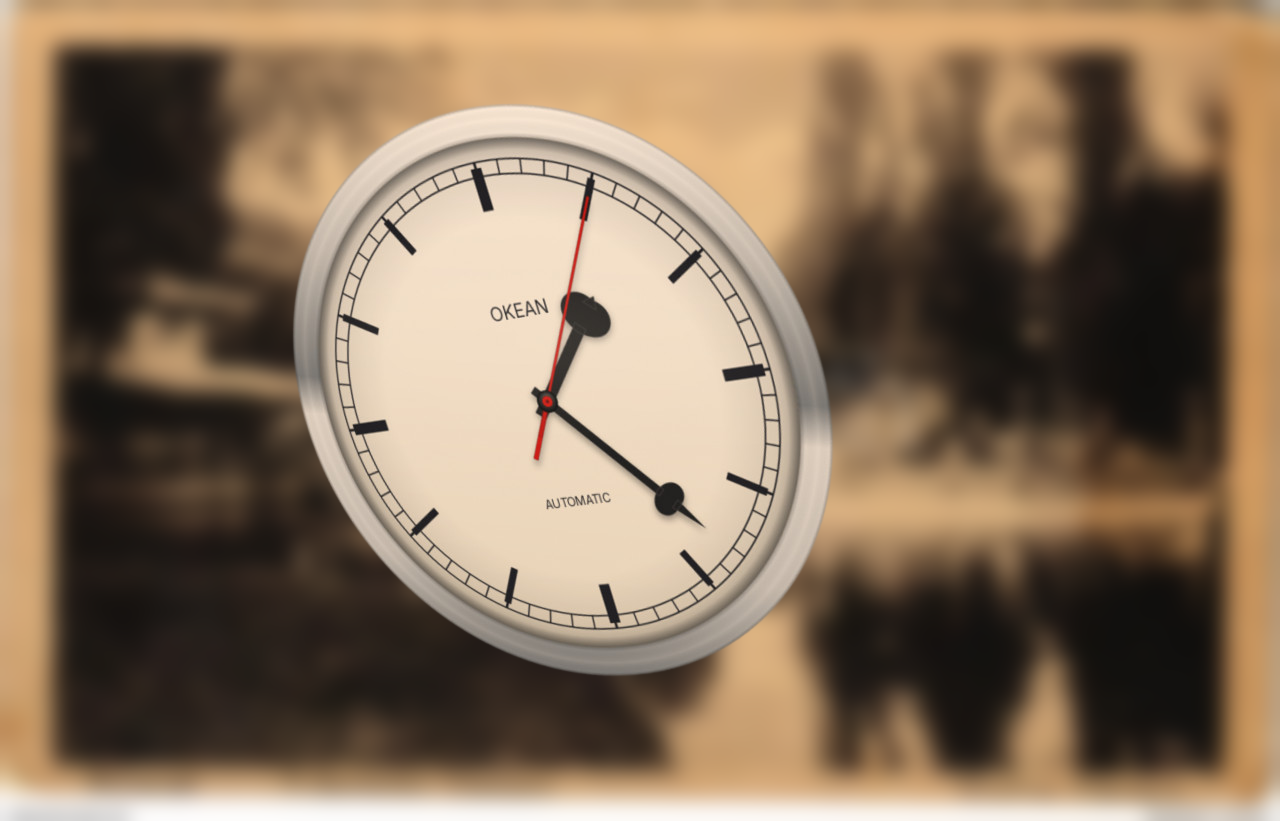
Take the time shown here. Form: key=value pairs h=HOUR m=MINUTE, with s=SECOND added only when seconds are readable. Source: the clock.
h=1 m=23 s=5
